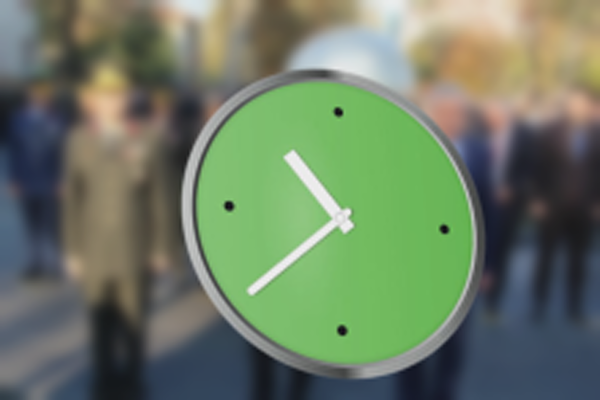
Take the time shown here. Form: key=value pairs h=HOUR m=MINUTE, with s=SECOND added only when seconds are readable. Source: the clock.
h=10 m=38
